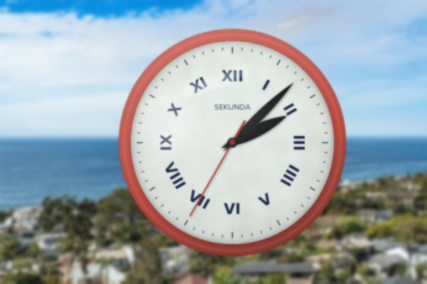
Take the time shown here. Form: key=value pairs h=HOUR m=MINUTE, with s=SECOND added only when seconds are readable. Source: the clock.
h=2 m=7 s=35
